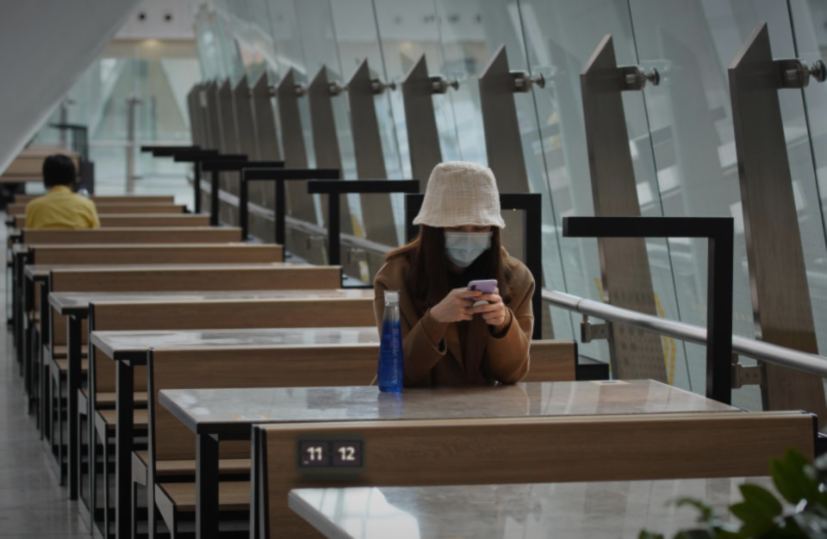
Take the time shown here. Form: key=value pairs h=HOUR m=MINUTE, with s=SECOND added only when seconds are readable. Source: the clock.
h=11 m=12
